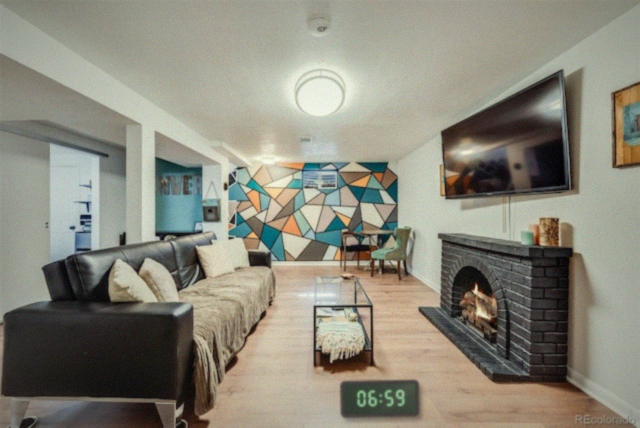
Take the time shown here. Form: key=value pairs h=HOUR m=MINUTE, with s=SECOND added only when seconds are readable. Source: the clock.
h=6 m=59
